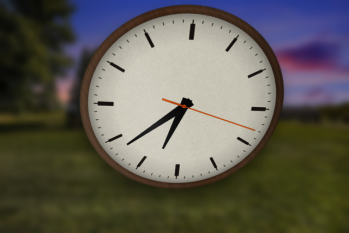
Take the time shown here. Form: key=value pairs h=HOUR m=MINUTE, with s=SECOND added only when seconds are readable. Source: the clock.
h=6 m=38 s=18
